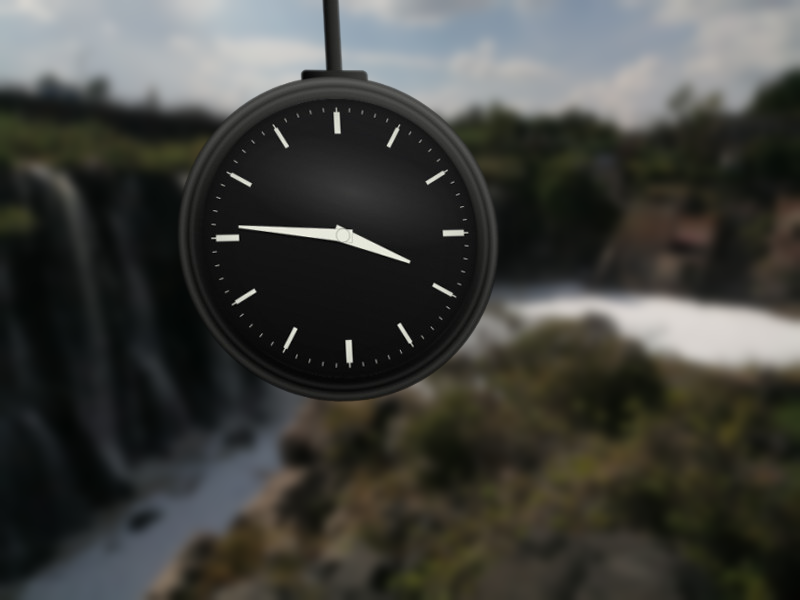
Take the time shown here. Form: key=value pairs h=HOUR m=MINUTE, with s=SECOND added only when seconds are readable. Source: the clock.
h=3 m=46
